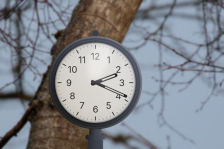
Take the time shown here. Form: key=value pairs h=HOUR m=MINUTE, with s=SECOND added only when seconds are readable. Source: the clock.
h=2 m=19
